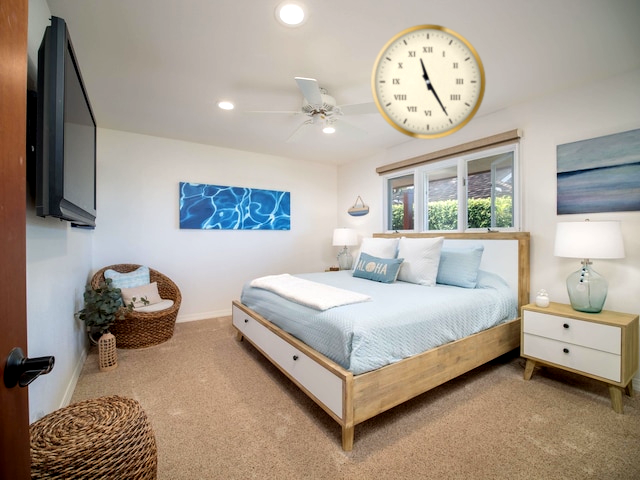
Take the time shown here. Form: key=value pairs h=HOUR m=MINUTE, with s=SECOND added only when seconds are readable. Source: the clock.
h=11 m=25
